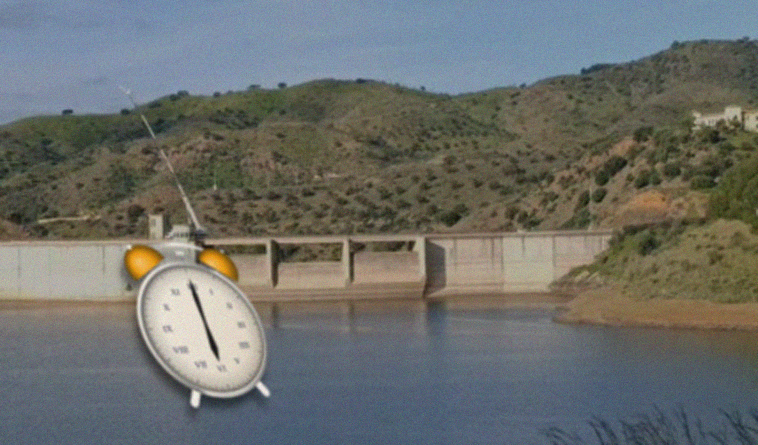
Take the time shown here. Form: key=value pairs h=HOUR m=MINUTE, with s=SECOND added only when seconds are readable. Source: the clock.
h=6 m=0
